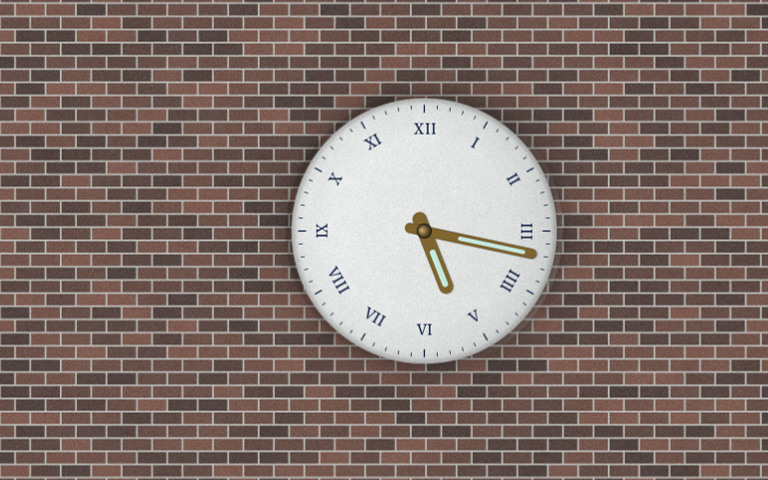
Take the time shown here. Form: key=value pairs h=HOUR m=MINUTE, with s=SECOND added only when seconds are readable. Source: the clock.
h=5 m=17
